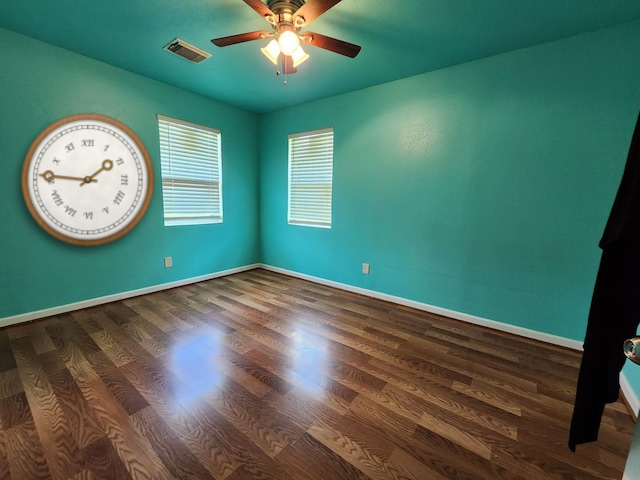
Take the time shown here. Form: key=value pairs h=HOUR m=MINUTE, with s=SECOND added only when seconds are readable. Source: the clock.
h=1 m=46
